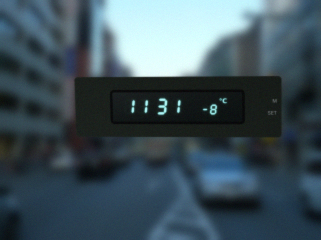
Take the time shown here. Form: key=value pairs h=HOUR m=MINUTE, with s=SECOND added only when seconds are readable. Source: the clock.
h=11 m=31
